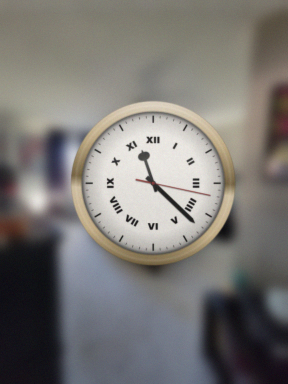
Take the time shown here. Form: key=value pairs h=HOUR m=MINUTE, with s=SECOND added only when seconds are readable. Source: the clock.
h=11 m=22 s=17
